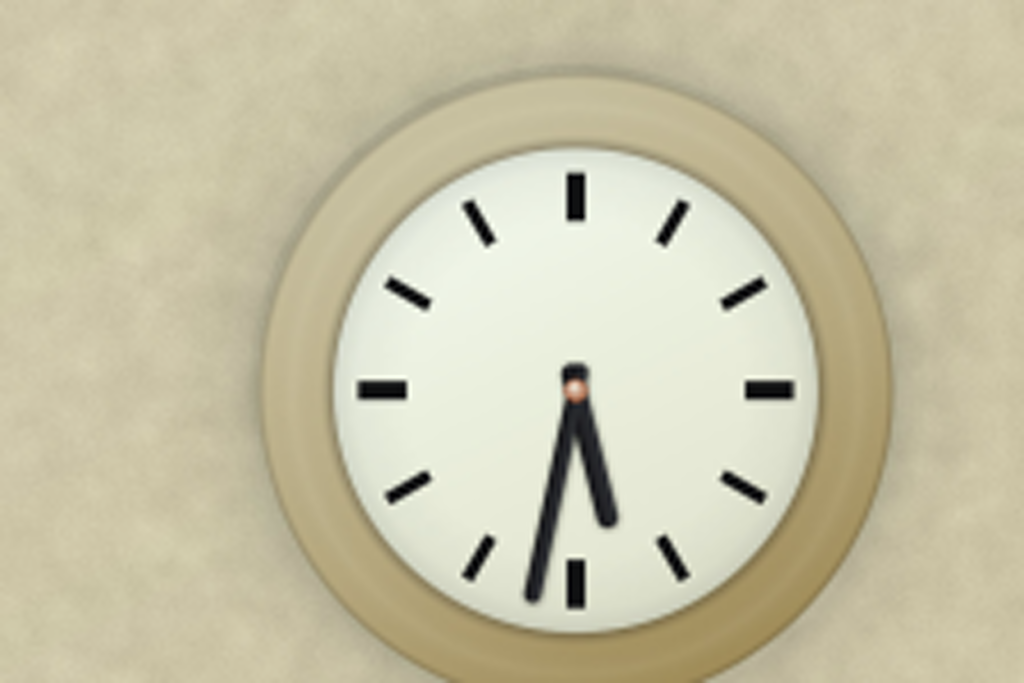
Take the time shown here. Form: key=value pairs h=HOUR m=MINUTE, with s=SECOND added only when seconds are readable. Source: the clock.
h=5 m=32
